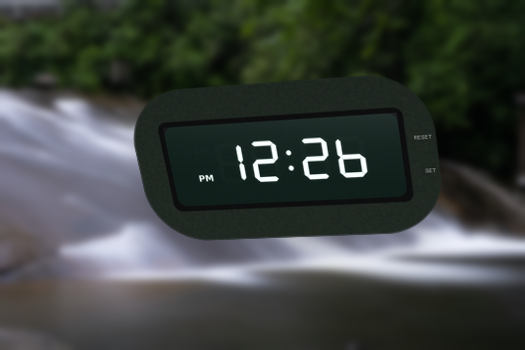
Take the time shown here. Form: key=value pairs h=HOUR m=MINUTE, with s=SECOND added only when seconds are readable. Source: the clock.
h=12 m=26
